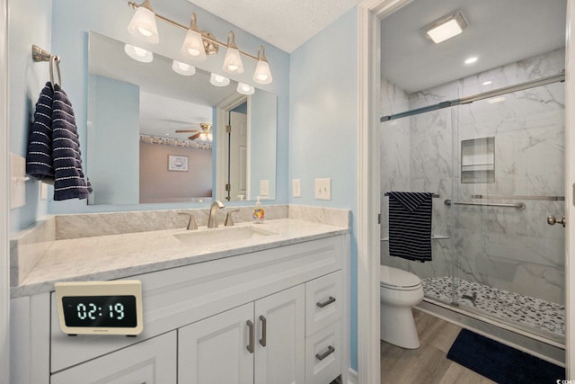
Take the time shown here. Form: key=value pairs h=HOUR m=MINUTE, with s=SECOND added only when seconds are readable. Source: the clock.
h=2 m=19
